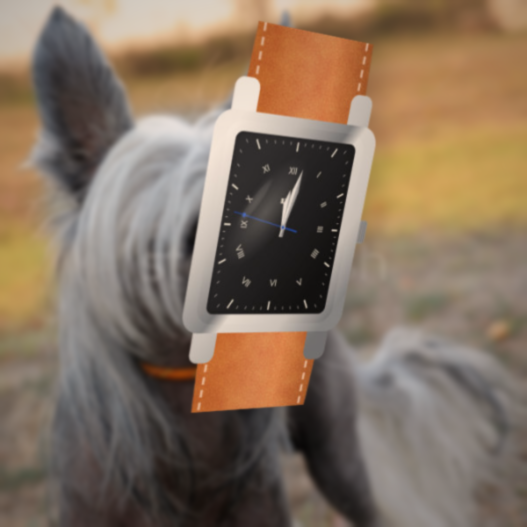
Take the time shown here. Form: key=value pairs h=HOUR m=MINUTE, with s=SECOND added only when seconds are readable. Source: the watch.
h=12 m=1 s=47
